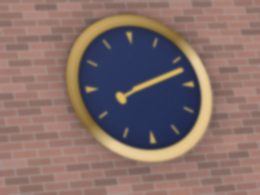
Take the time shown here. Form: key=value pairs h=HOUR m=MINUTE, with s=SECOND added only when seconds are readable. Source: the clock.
h=8 m=12
